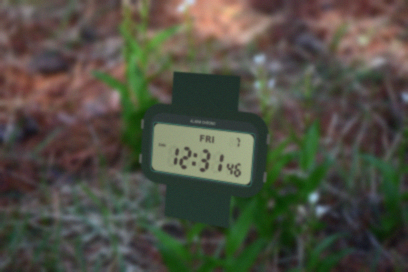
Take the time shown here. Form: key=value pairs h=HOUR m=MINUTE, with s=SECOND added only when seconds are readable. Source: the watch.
h=12 m=31 s=46
